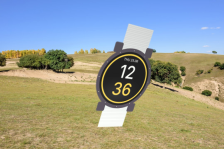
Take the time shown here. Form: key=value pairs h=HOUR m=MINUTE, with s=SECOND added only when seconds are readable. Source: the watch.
h=12 m=36
